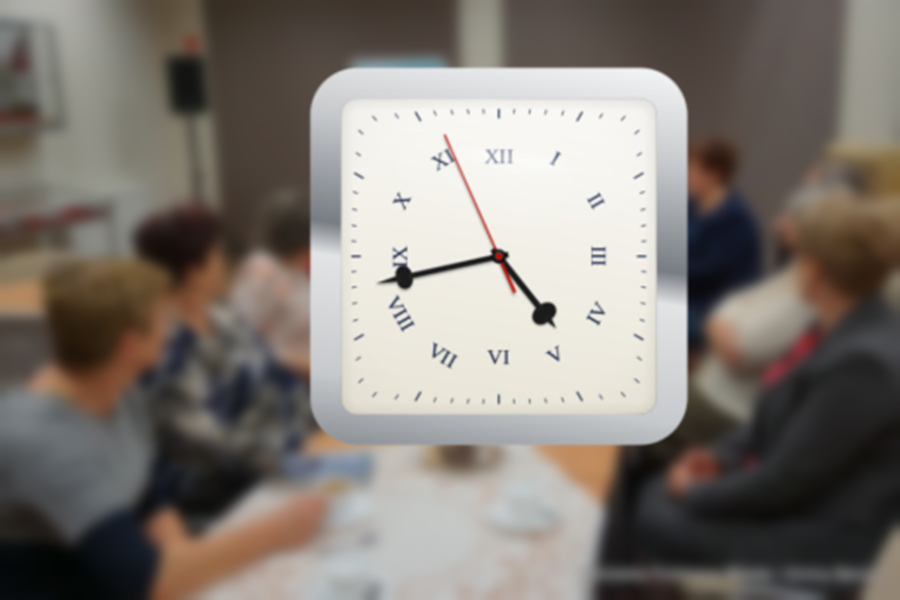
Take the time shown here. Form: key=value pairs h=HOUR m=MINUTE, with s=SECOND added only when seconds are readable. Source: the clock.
h=4 m=42 s=56
